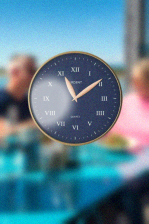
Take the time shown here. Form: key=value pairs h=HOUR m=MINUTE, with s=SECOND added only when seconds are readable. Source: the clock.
h=11 m=9
